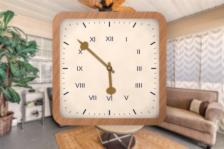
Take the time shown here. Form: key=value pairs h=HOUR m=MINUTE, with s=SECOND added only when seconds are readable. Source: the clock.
h=5 m=52
